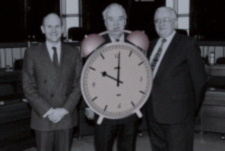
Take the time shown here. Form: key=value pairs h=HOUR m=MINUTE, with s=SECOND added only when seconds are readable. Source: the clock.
h=10 m=1
